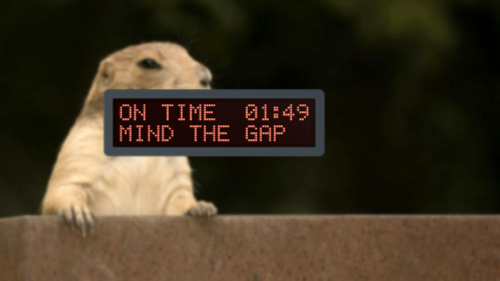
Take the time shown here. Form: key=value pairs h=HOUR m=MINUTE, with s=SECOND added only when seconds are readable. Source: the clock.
h=1 m=49
